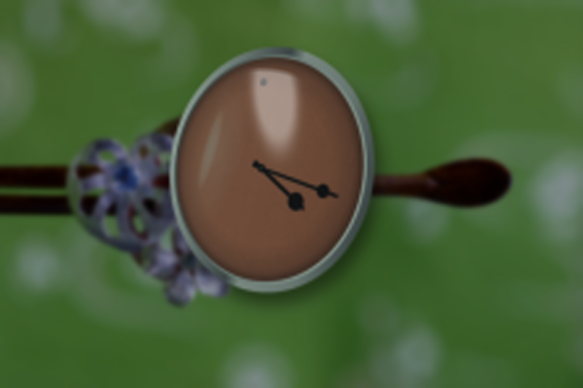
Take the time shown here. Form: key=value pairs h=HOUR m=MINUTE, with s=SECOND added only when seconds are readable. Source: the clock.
h=4 m=18
